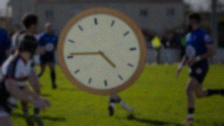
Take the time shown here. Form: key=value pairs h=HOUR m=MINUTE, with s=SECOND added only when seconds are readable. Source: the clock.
h=4 m=46
